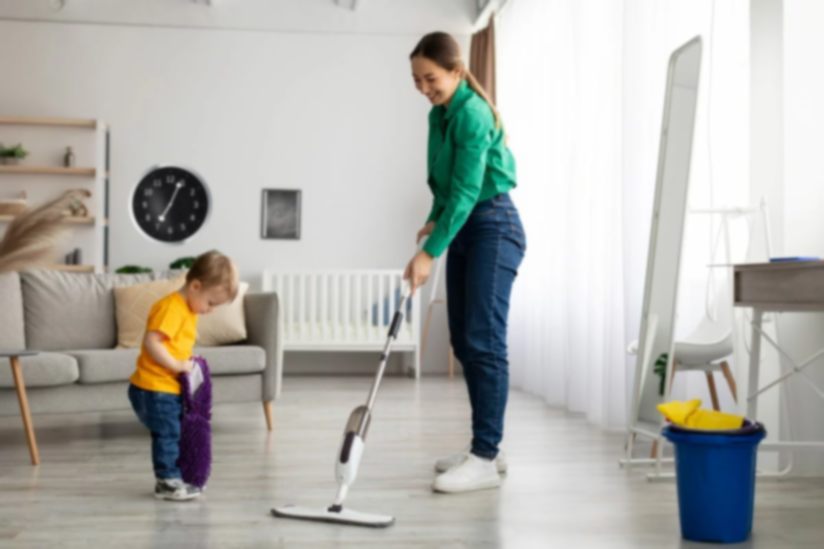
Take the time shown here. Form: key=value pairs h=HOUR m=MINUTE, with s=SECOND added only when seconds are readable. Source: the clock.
h=7 m=4
